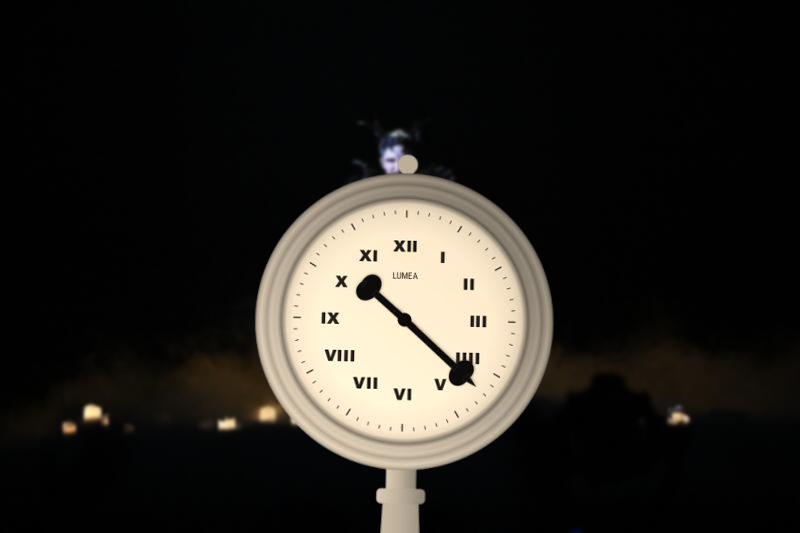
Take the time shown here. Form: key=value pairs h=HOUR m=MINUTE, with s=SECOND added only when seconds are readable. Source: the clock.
h=10 m=22
